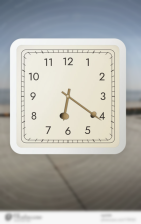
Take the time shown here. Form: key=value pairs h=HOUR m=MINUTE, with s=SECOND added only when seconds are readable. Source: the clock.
h=6 m=21
